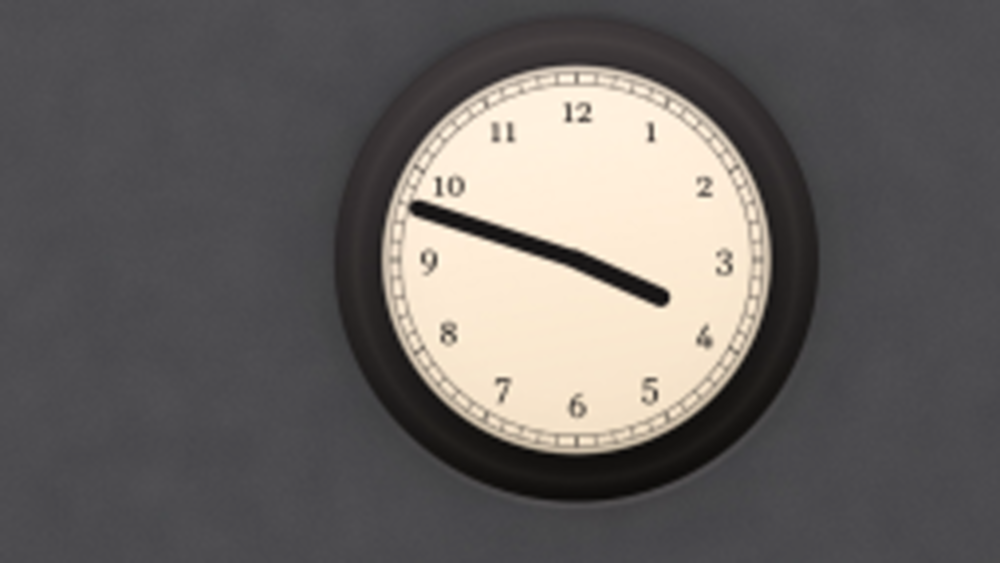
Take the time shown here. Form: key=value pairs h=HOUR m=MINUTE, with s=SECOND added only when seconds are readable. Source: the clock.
h=3 m=48
